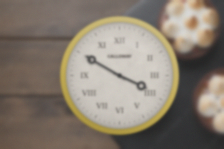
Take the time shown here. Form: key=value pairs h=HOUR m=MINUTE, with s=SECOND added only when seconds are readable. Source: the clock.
h=3 m=50
